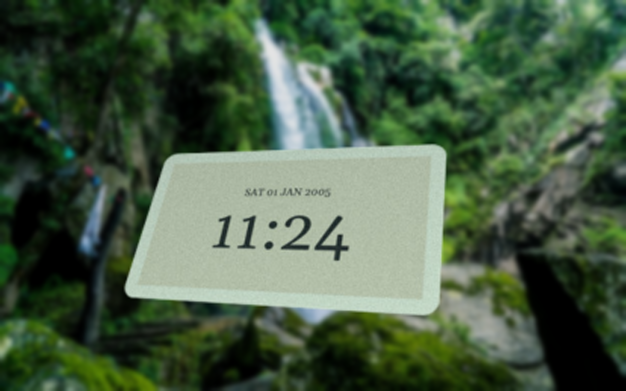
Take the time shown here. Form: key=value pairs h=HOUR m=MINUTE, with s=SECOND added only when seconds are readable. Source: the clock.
h=11 m=24
